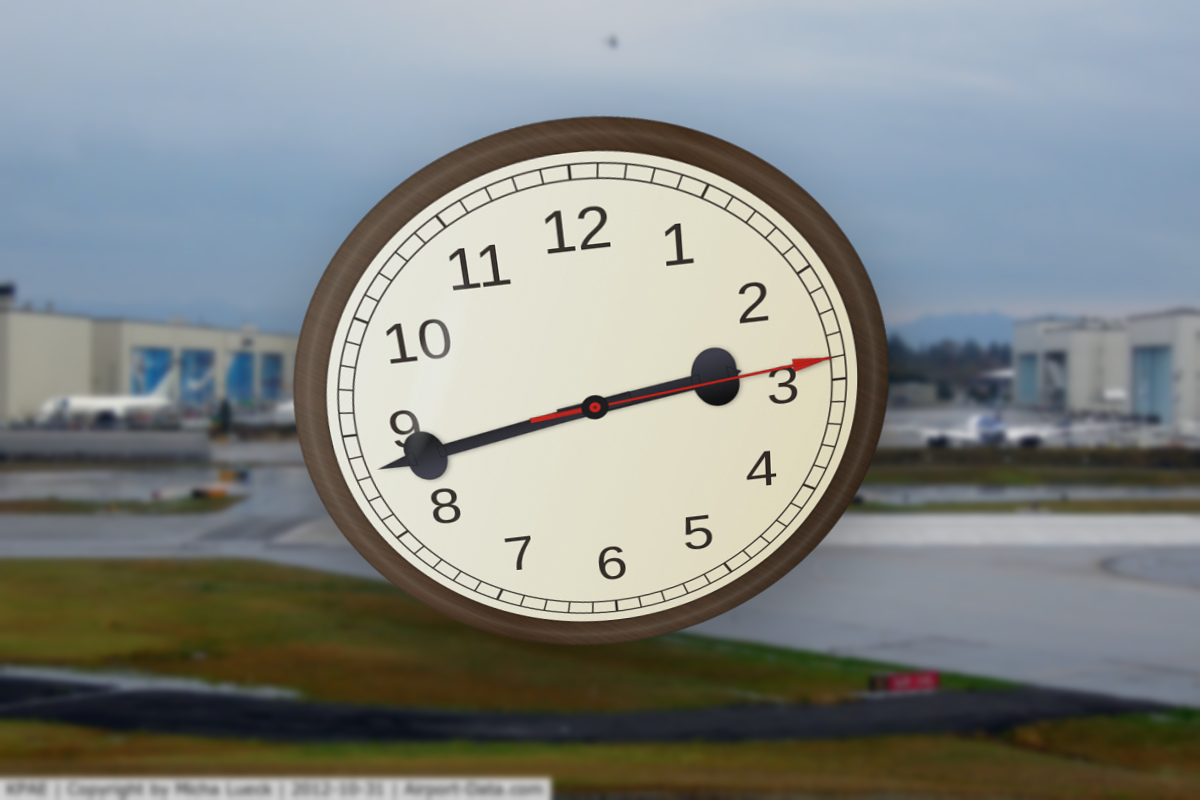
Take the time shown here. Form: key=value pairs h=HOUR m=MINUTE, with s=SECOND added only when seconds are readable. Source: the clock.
h=2 m=43 s=14
